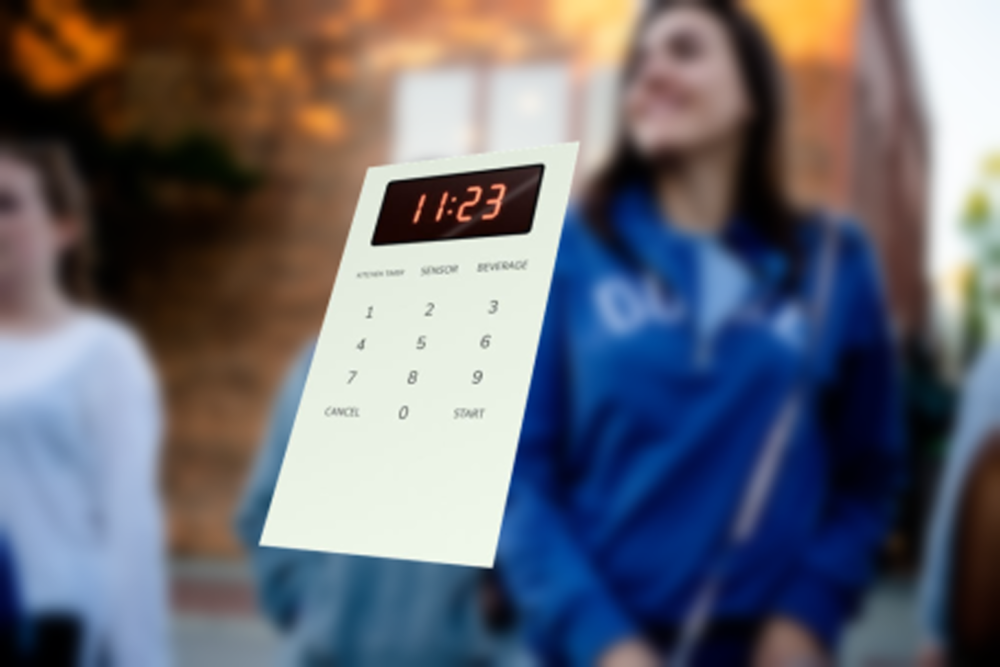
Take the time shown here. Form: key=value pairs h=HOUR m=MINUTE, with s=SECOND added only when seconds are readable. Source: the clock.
h=11 m=23
